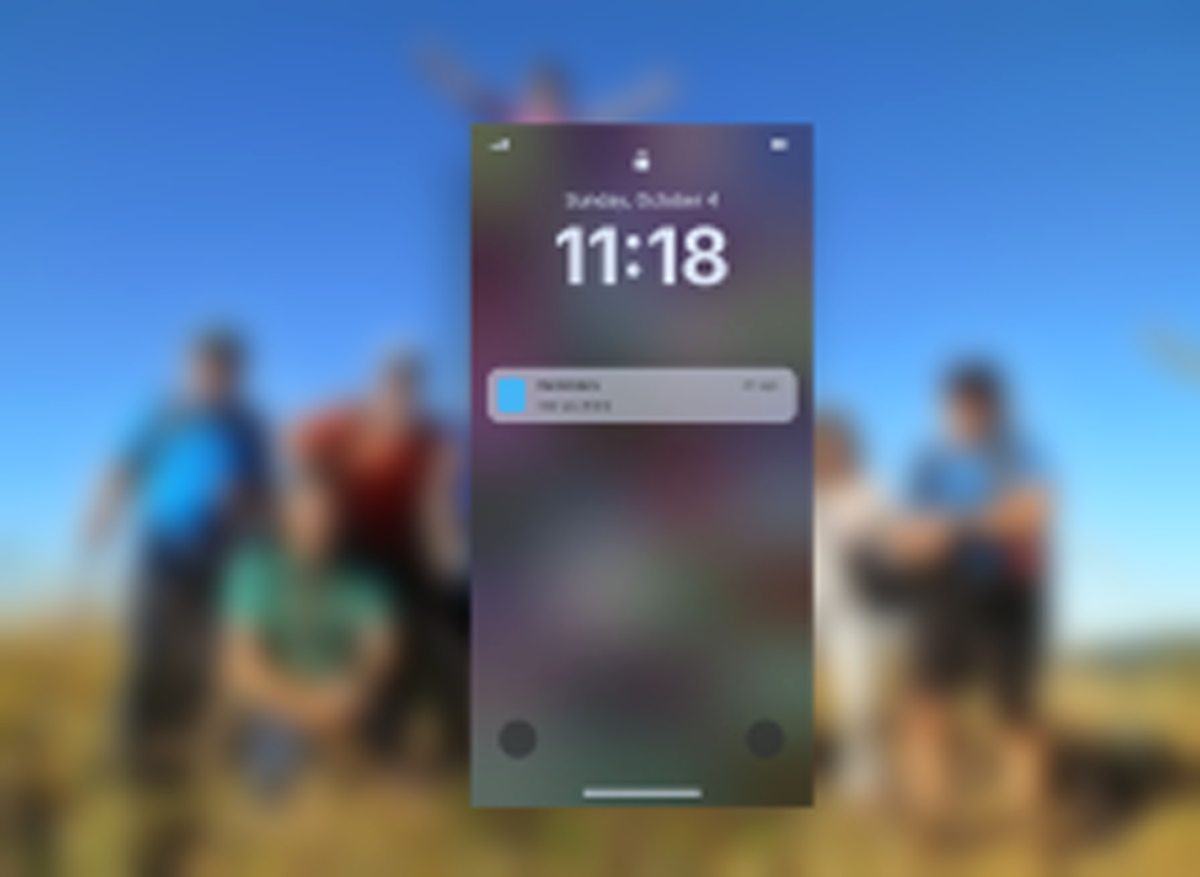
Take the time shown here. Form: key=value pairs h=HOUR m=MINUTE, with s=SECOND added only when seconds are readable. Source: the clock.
h=11 m=18
